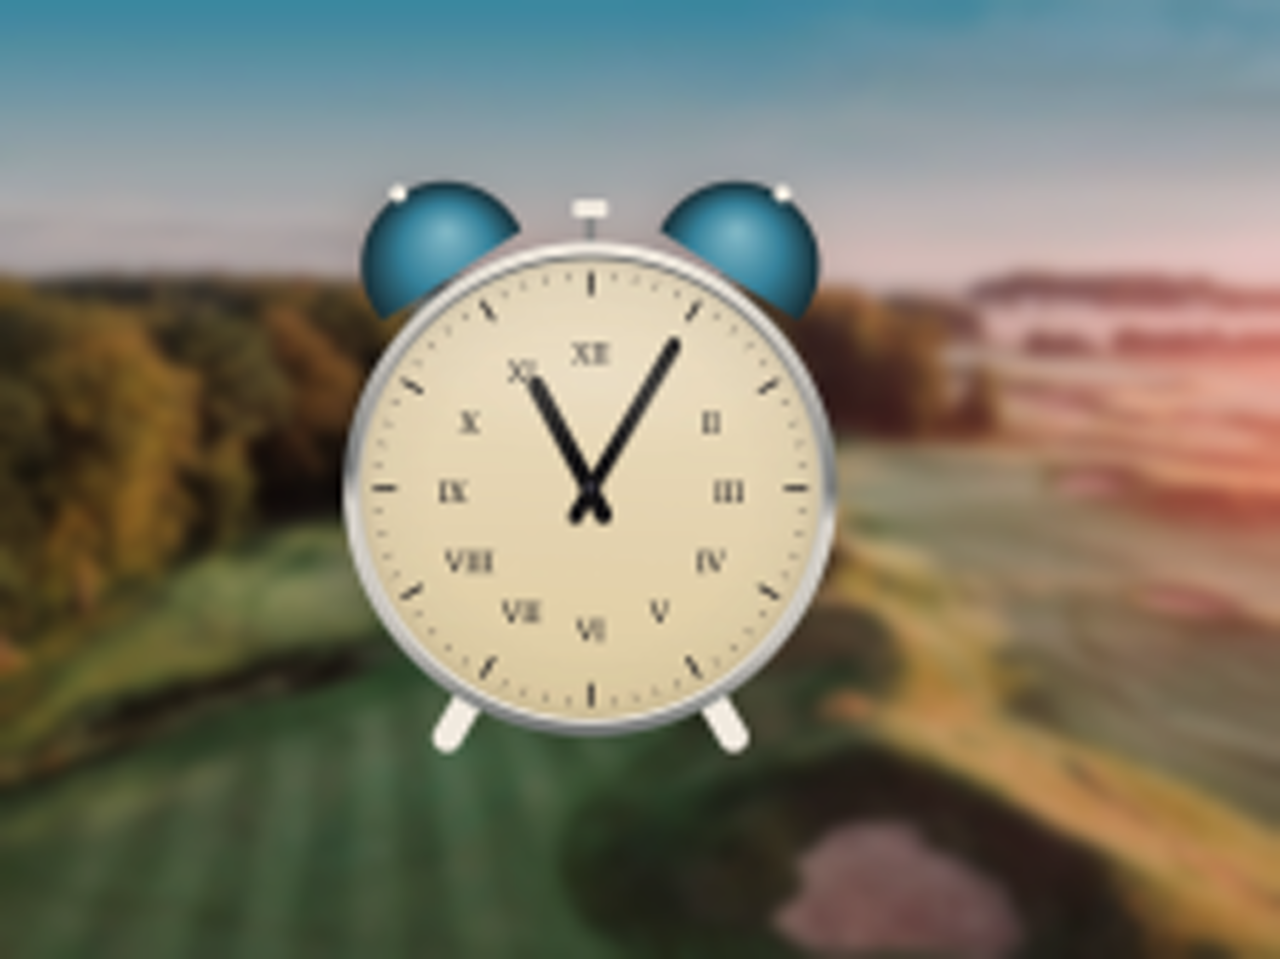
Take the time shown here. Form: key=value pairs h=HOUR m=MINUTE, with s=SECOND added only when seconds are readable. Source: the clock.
h=11 m=5
